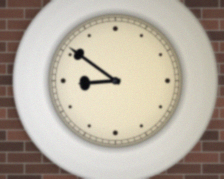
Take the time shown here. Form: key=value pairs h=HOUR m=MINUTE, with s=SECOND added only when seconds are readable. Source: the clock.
h=8 m=51
